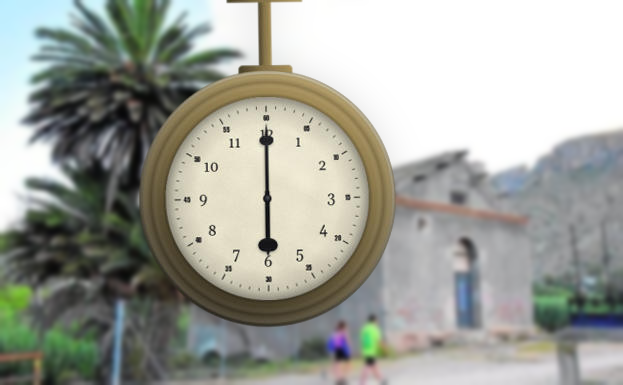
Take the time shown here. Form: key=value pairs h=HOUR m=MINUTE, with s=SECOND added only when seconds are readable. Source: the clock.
h=6 m=0
